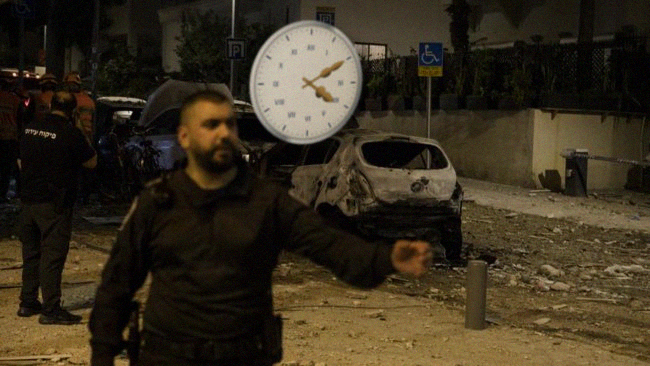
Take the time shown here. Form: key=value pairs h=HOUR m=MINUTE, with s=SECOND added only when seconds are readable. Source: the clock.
h=4 m=10
